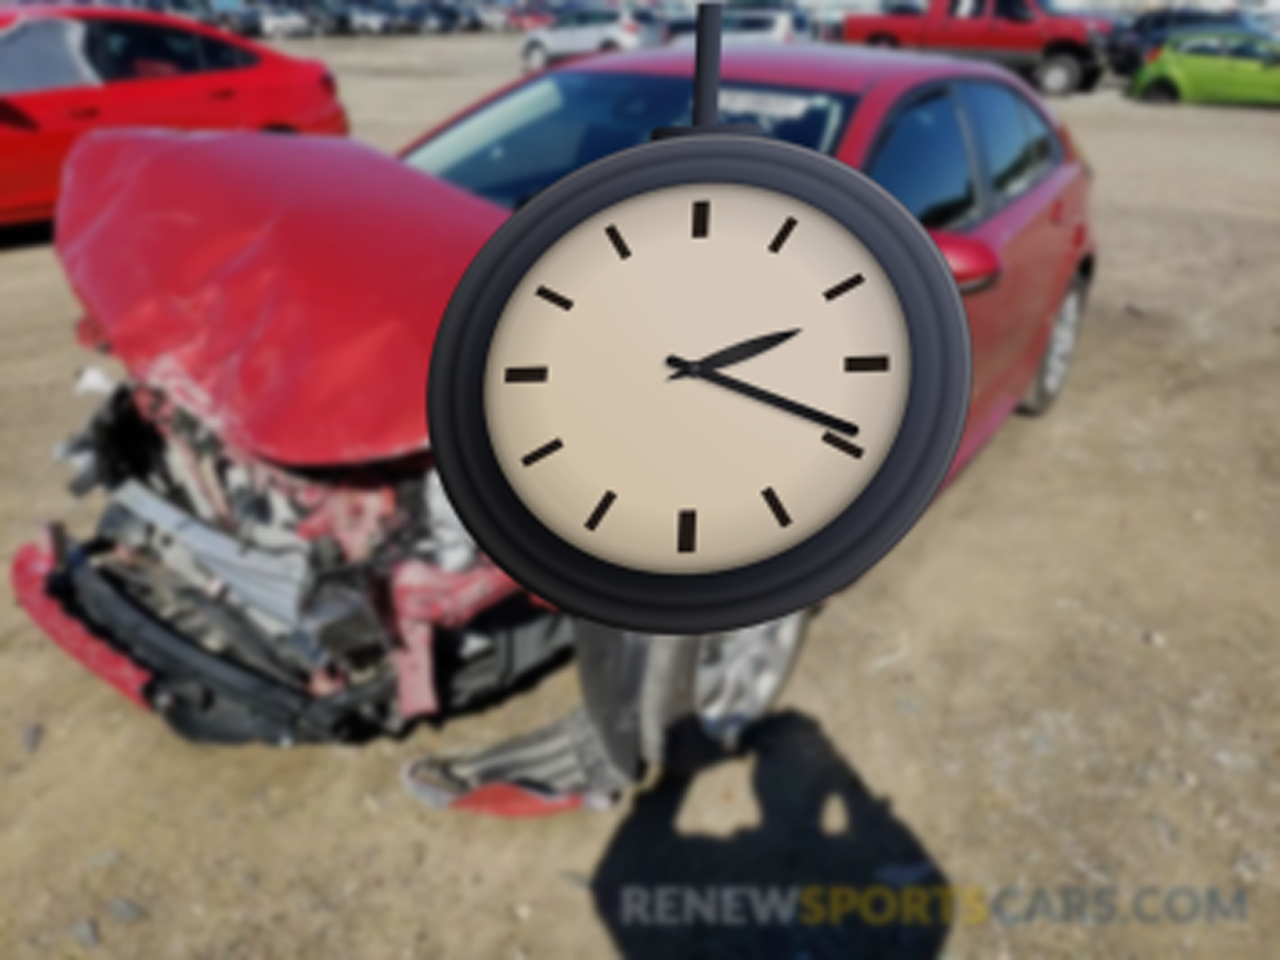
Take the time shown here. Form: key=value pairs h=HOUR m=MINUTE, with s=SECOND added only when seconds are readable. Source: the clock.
h=2 m=19
